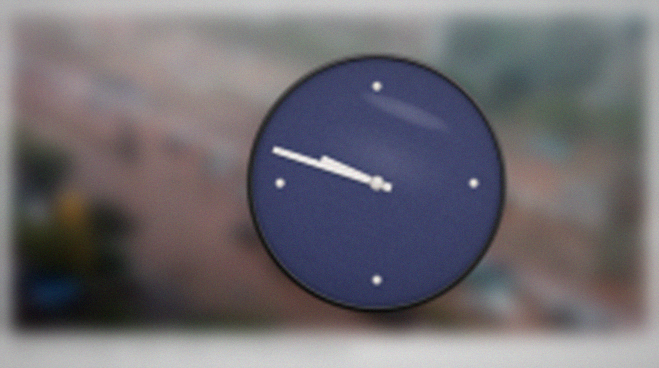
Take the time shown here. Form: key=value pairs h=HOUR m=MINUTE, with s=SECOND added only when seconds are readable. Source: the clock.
h=9 m=48
